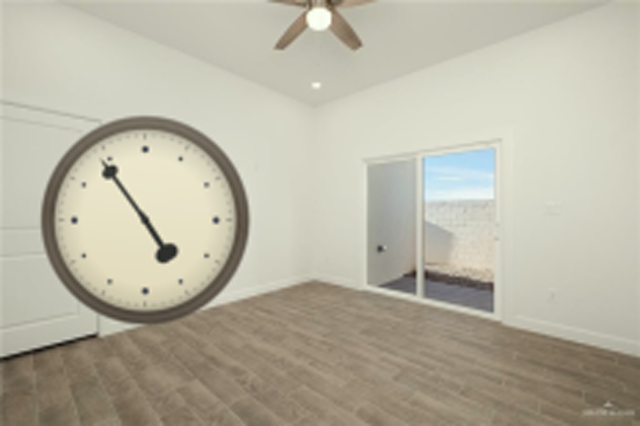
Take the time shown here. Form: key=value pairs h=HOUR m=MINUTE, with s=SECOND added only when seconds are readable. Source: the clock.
h=4 m=54
